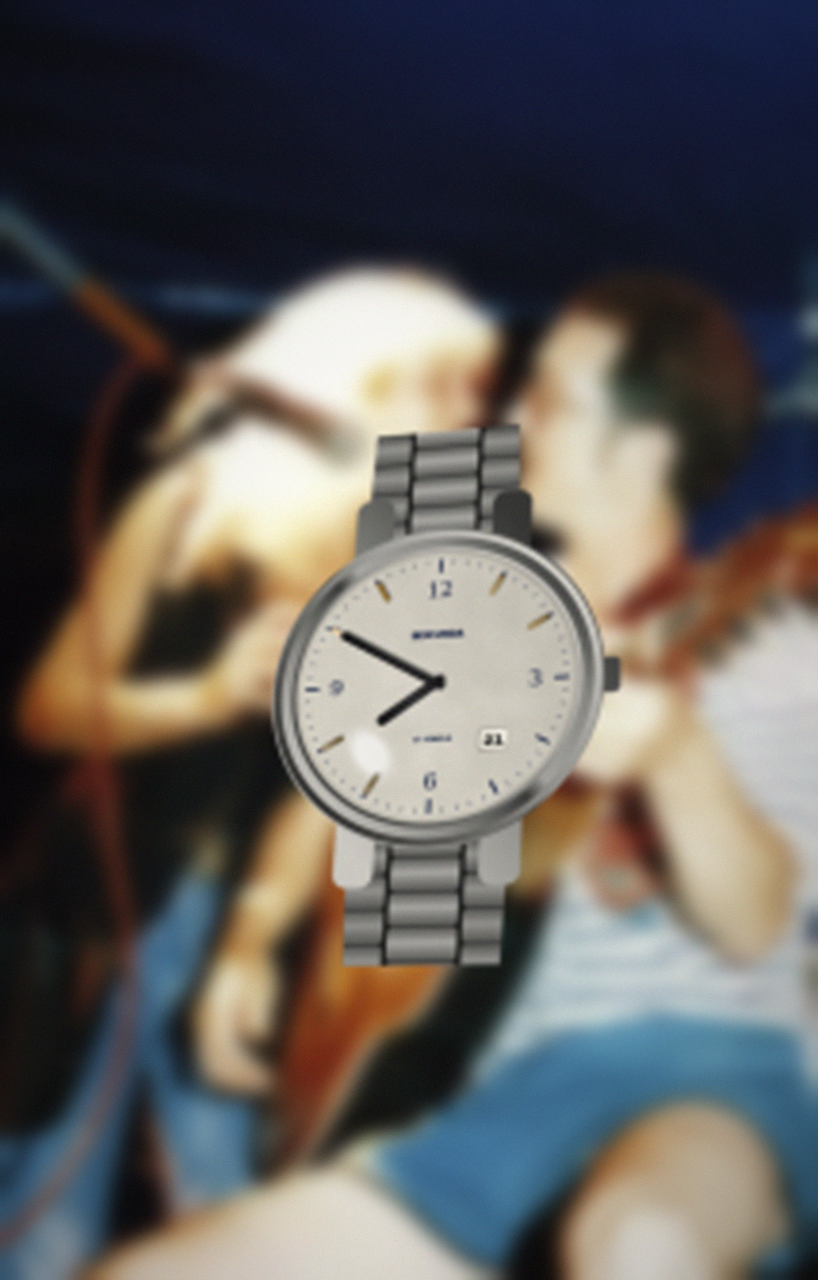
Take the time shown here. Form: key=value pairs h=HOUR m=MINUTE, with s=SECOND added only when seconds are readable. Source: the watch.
h=7 m=50
